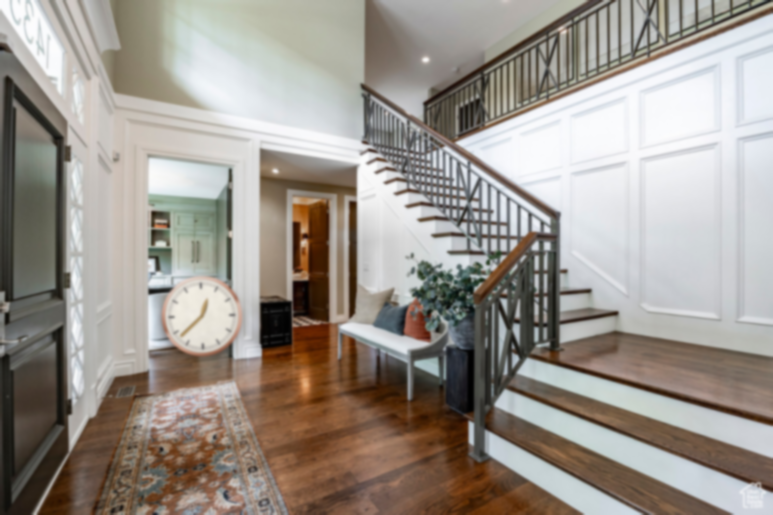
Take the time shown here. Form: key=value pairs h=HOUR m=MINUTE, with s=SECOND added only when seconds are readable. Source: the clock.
h=12 m=38
